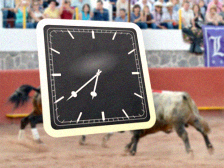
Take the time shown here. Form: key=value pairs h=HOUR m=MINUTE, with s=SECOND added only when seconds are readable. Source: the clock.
h=6 m=39
